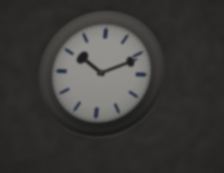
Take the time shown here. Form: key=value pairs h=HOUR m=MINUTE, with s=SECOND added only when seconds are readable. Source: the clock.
h=10 m=11
